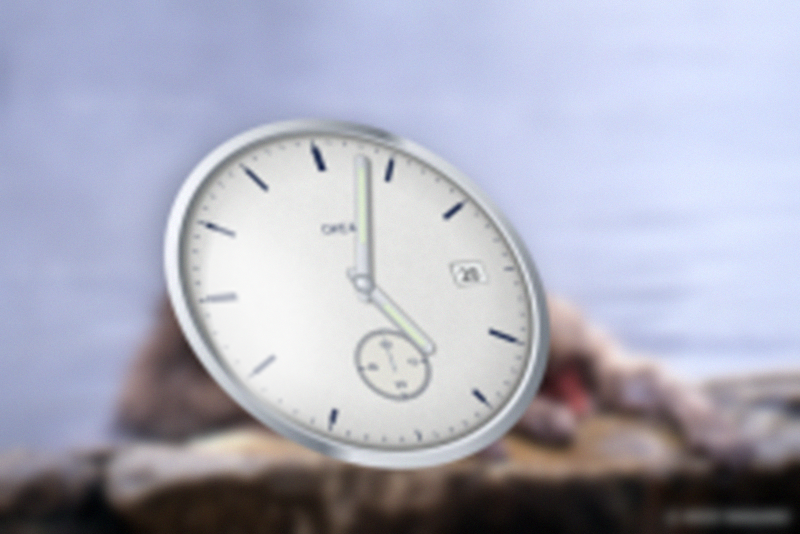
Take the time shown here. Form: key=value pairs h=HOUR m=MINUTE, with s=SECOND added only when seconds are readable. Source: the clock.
h=5 m=3
